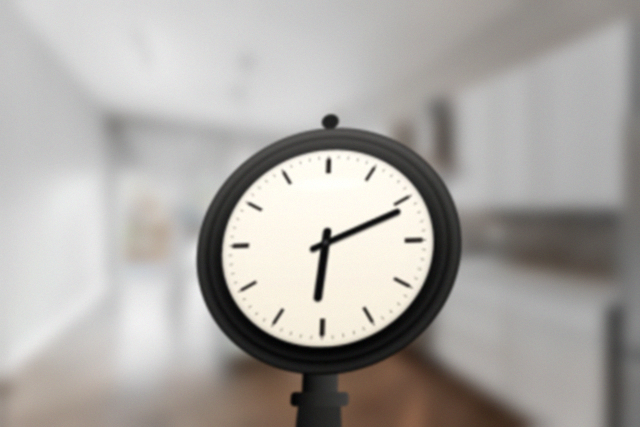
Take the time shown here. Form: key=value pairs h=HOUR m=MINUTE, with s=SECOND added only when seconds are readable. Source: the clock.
h=6 m=11
